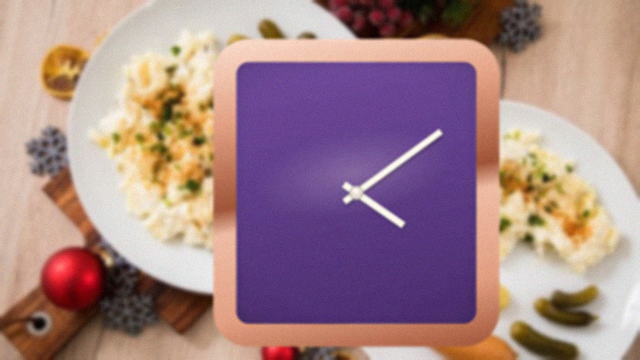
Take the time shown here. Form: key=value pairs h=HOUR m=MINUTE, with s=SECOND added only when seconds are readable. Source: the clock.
h=4 m=9
